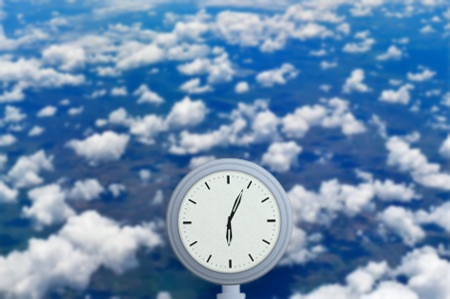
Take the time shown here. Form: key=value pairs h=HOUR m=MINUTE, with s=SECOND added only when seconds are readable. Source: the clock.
h=6 m=4
